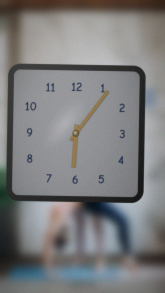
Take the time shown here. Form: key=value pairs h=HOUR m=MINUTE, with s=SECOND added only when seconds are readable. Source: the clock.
h=6 m=6
